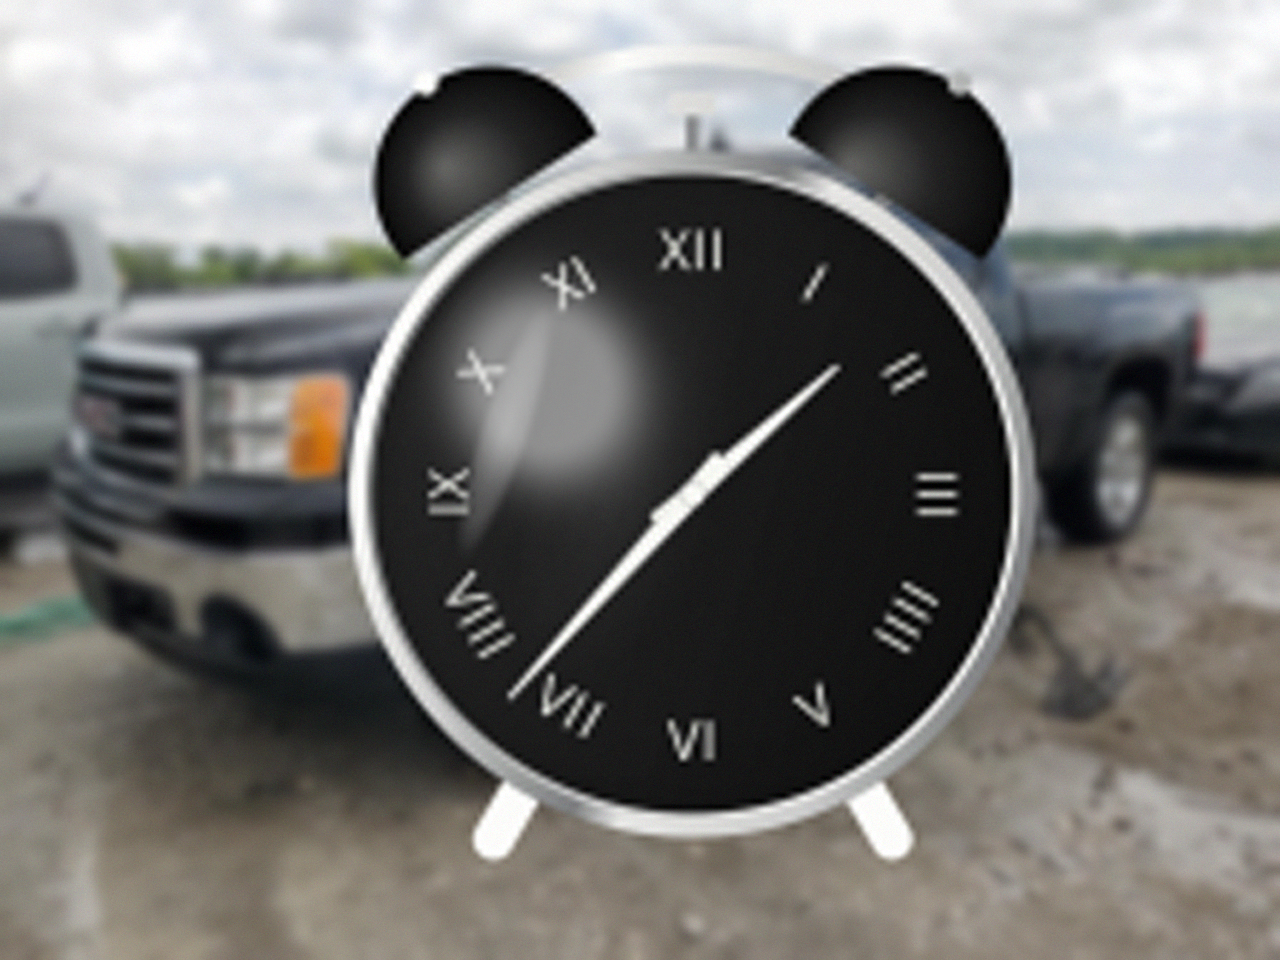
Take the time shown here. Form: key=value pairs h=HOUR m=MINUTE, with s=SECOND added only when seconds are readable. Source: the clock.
h=1 m=37
